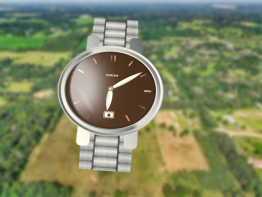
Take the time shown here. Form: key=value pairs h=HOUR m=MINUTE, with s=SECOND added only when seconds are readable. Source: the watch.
h=6 m=9
